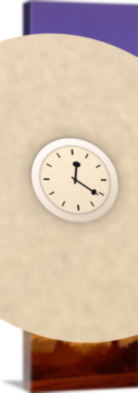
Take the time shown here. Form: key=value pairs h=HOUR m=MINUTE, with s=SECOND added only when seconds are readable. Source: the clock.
h=12 m=21
